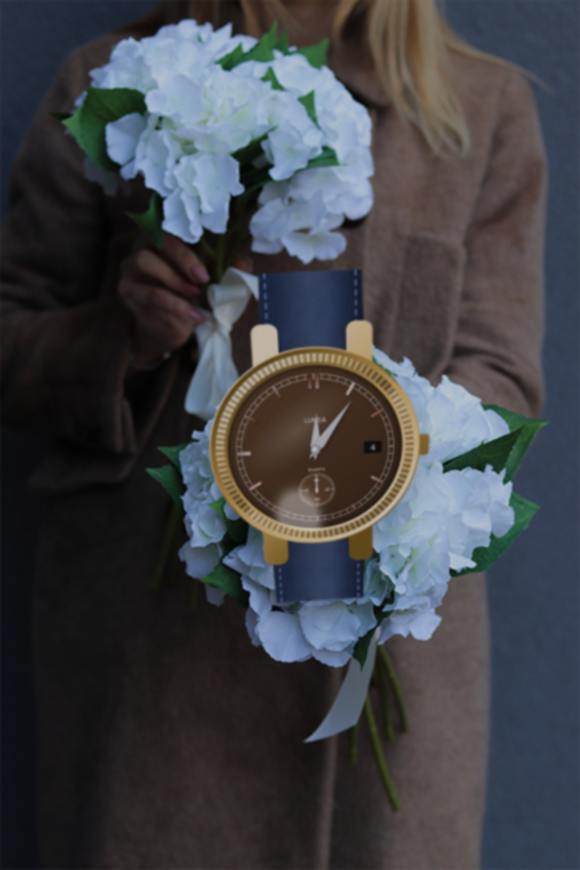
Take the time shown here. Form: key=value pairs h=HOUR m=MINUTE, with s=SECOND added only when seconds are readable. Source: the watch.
h=12 m=6
